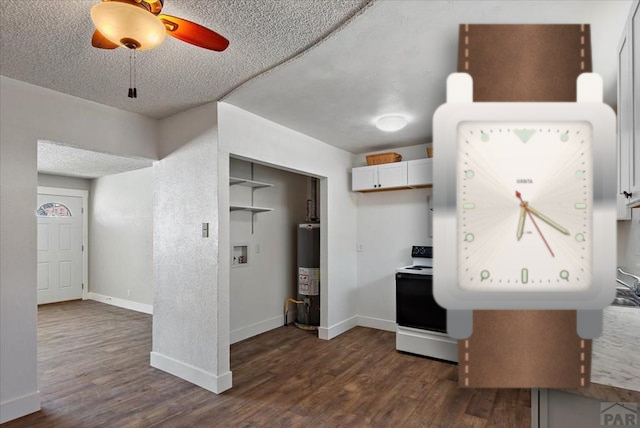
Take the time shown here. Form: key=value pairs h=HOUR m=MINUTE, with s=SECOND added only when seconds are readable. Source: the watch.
h=6 m=20 s=25
